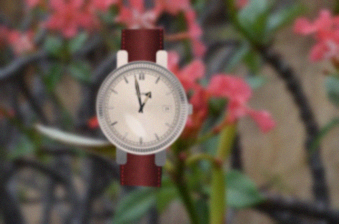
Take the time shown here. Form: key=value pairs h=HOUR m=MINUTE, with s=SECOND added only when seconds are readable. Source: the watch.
h=12 m=58
